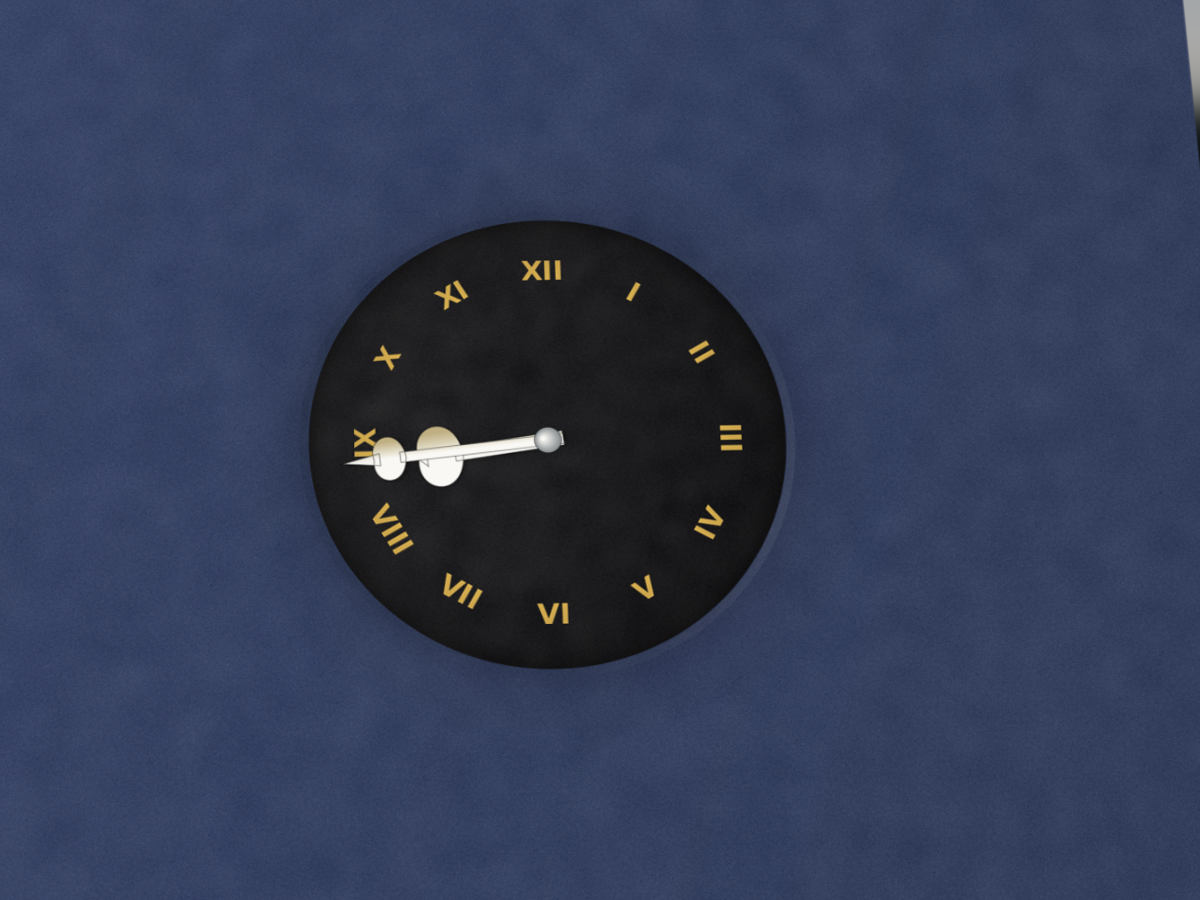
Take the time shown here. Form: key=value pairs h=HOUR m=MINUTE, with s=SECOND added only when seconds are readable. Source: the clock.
h=8 m=44
